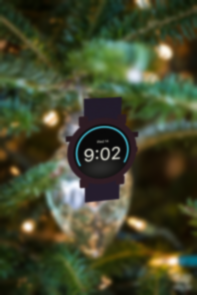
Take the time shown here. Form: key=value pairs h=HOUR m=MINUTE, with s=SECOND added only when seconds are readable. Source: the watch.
h=9 m=2
